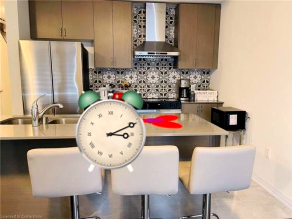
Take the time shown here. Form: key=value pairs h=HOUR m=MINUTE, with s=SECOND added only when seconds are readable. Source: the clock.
h=3 m=11
